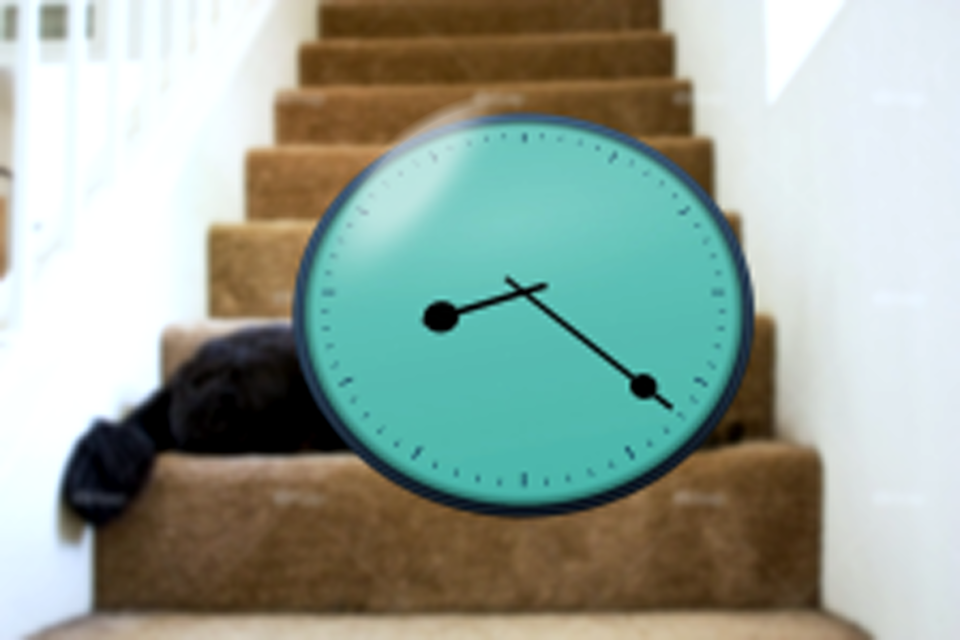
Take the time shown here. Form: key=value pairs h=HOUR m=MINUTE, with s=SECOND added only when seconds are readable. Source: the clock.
h=8 m=22
